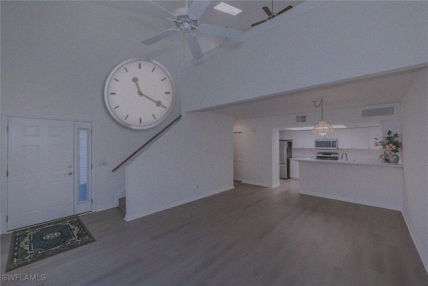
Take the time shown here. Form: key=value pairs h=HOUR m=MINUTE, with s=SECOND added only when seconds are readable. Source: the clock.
h=11 m=20
